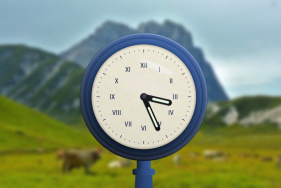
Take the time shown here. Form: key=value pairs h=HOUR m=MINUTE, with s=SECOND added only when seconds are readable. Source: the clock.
h=3 m=26
